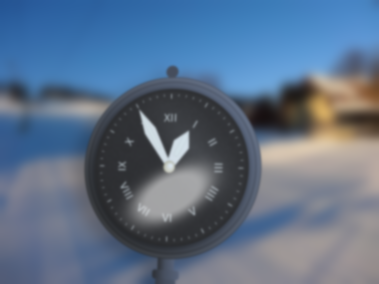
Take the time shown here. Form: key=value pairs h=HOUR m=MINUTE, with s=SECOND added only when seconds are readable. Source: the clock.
h=12 m=55
